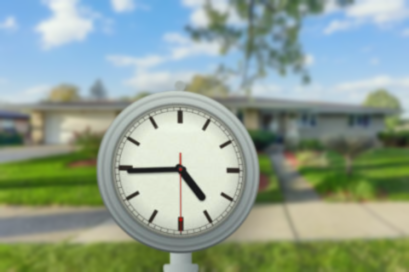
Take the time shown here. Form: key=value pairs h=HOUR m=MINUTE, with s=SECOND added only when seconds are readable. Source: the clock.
h=4 m=44 s=30
